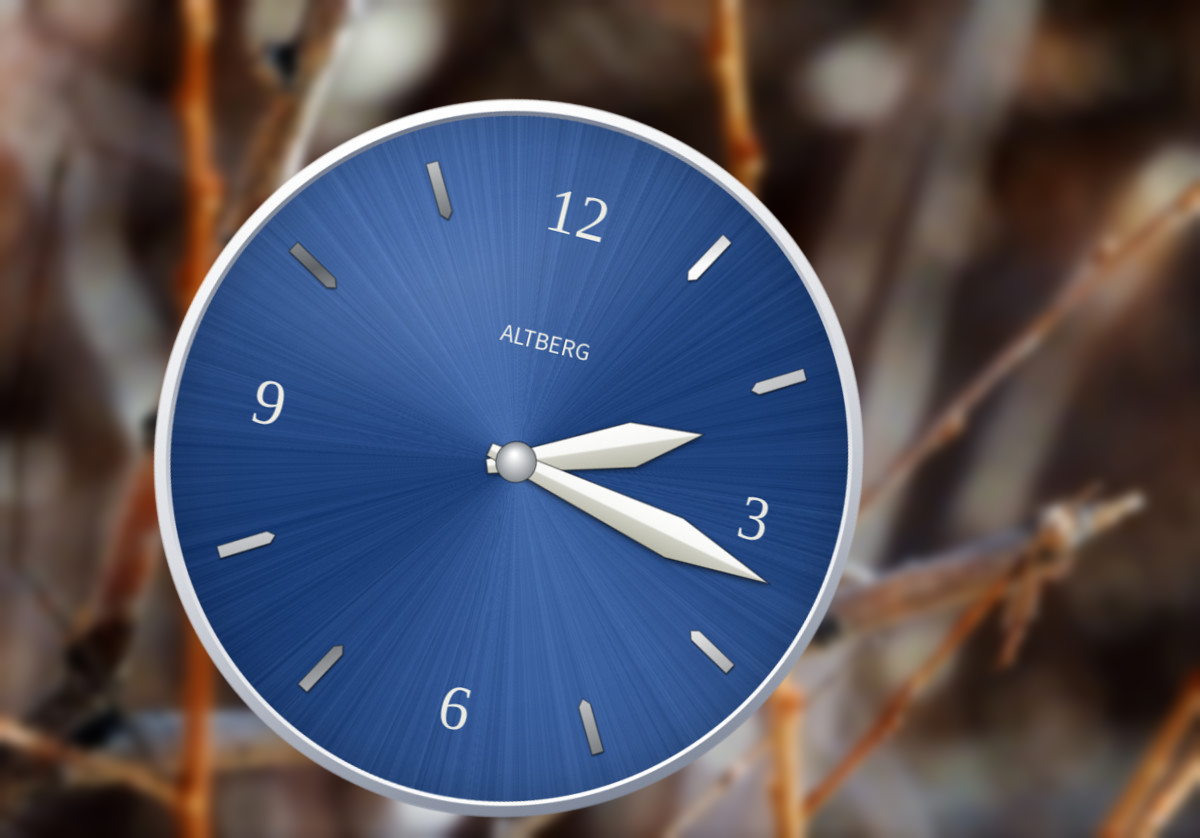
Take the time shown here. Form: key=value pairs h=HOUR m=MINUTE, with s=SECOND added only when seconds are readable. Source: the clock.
h=2 m=17
